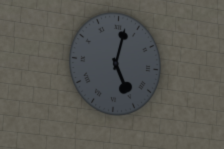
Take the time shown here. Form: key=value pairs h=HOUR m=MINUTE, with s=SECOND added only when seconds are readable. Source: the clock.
h=5 m=2
